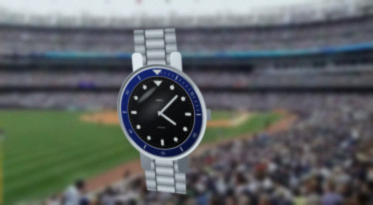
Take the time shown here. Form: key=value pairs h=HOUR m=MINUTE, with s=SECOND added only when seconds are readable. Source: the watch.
h=4 m=8
